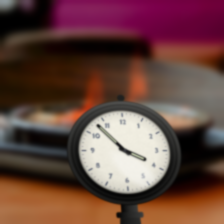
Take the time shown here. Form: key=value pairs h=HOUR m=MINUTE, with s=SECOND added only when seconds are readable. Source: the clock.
h=3 m=53
